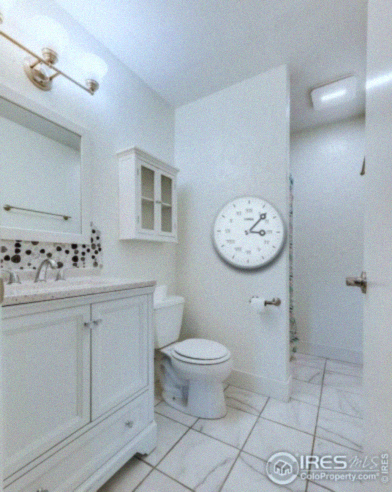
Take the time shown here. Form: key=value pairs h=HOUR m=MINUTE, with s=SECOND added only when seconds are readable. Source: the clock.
h=3 m=7
